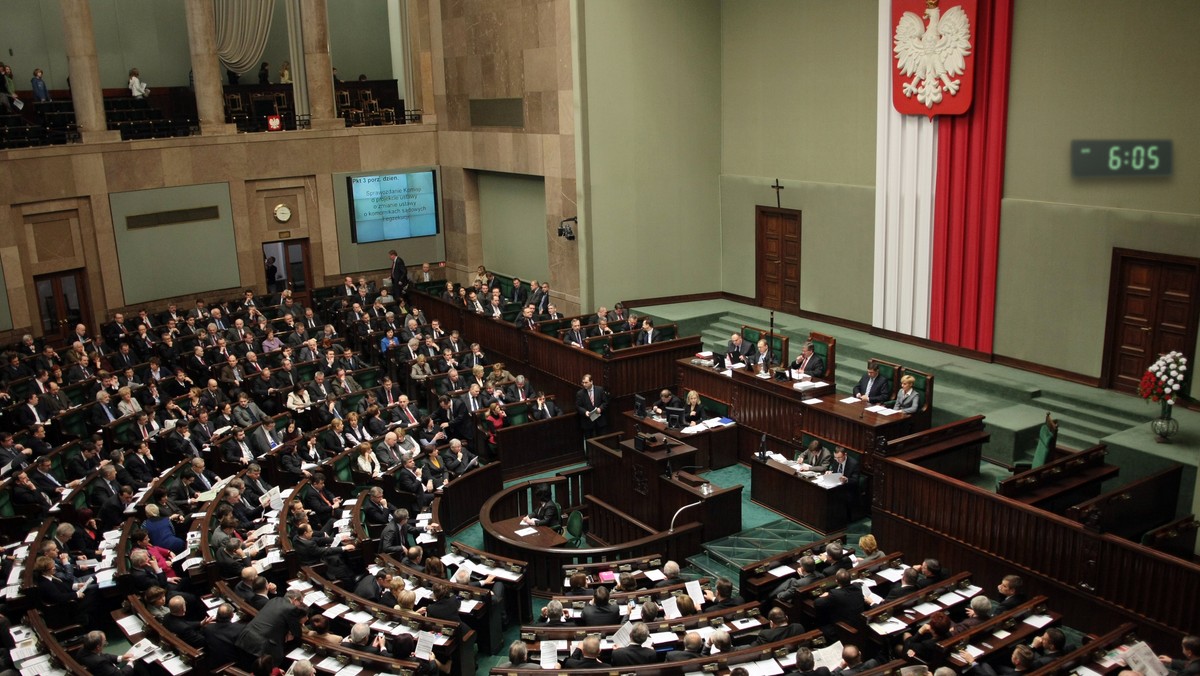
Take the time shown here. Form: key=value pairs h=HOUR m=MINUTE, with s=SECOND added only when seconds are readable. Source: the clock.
h=6 m=5
